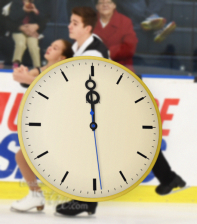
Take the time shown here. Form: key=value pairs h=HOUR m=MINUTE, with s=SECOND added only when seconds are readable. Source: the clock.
h=11 m=59 s=29
